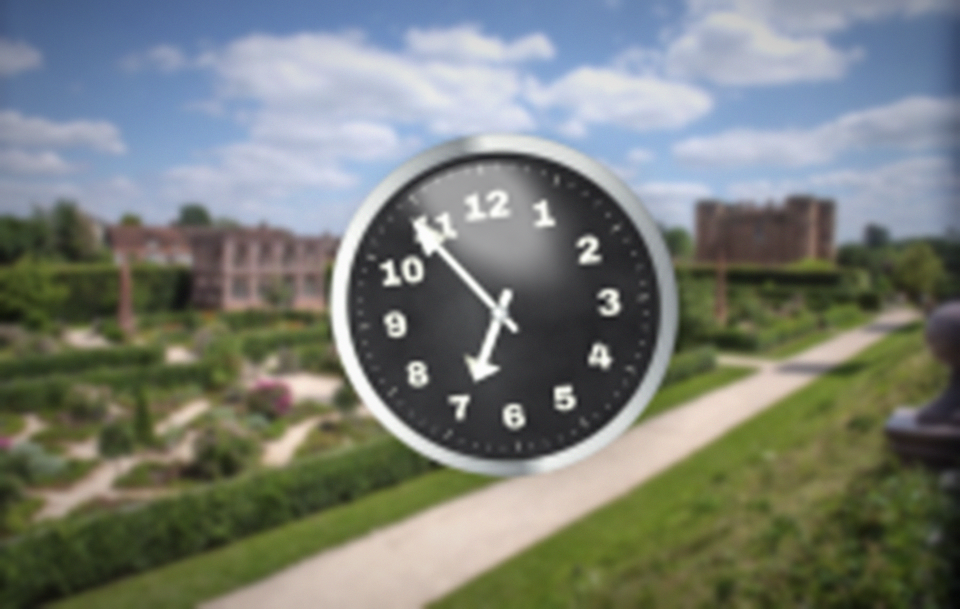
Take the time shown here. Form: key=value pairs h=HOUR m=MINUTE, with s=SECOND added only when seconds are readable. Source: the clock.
h=6 m=54
